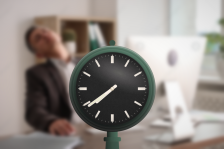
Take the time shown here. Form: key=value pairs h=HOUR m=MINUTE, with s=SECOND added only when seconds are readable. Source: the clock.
h=7 m=39
